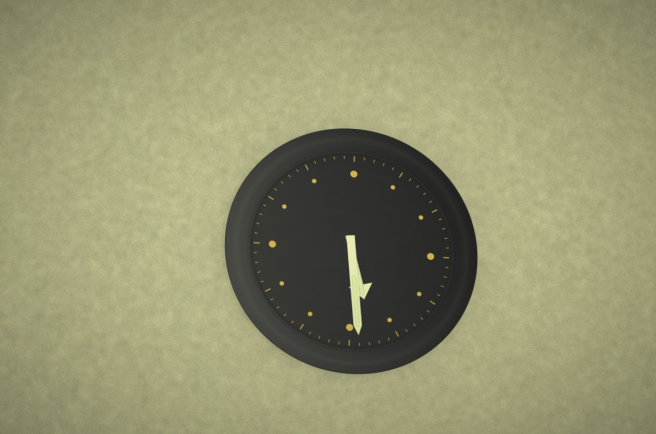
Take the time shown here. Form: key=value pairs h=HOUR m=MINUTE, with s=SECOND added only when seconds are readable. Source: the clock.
h=5 m=29
